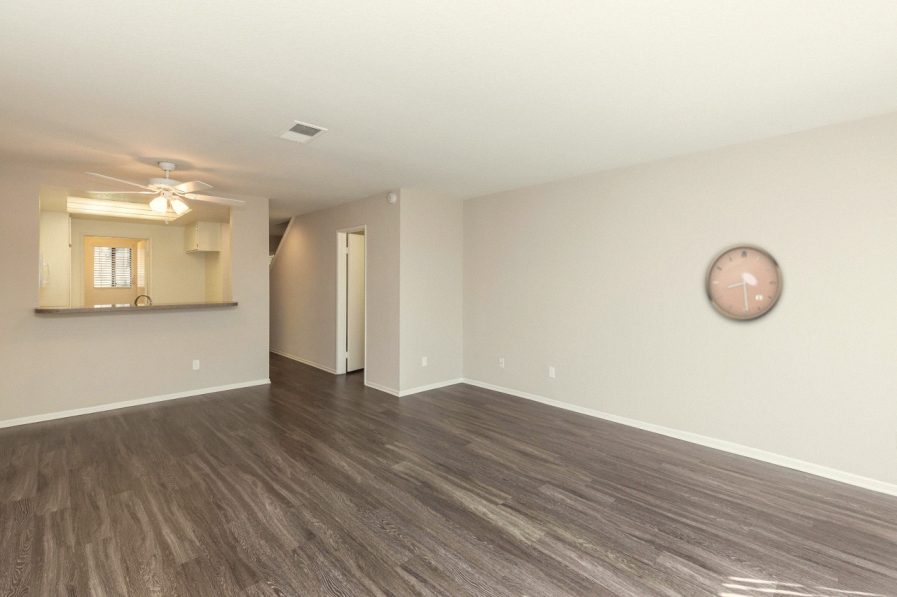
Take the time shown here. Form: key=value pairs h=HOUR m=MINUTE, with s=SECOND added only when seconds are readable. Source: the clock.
h=8 m=29
